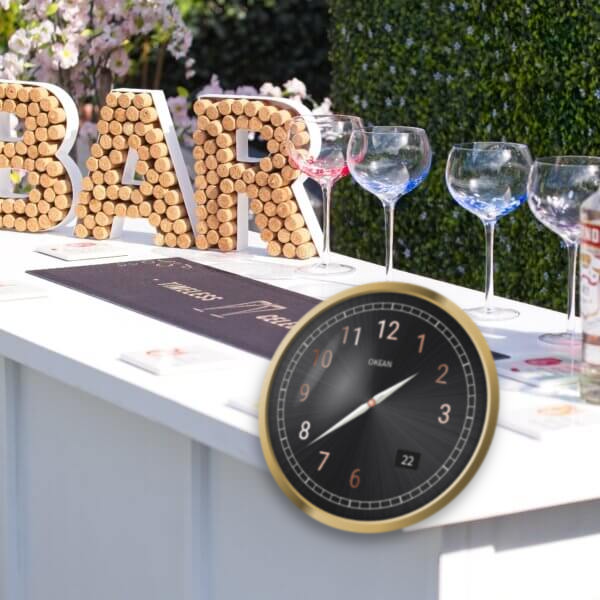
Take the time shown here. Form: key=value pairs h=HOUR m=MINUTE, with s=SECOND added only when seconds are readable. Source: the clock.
h=1 m=38
